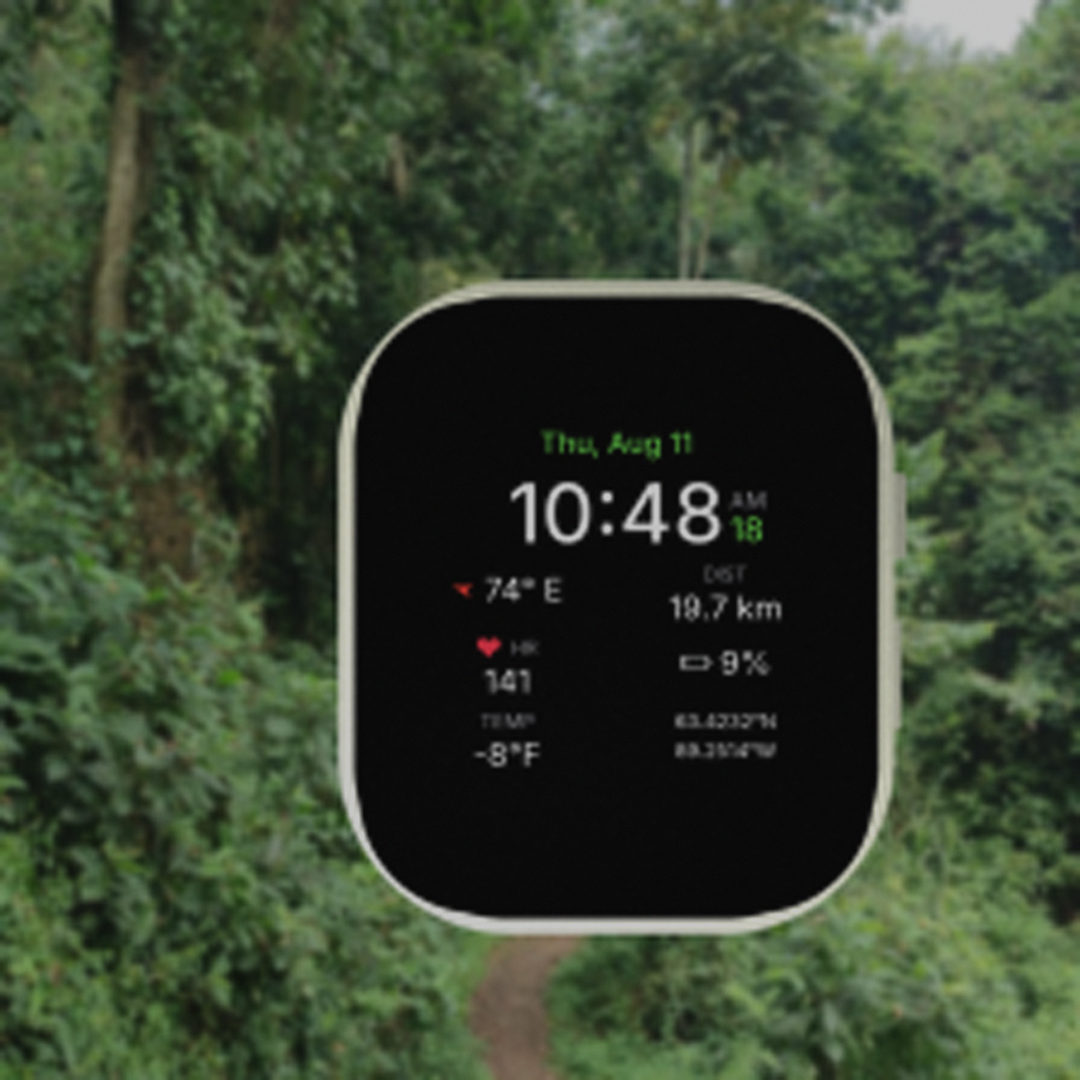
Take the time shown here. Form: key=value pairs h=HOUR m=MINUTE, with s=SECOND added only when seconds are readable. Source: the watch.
h=10 m=48 s=18
